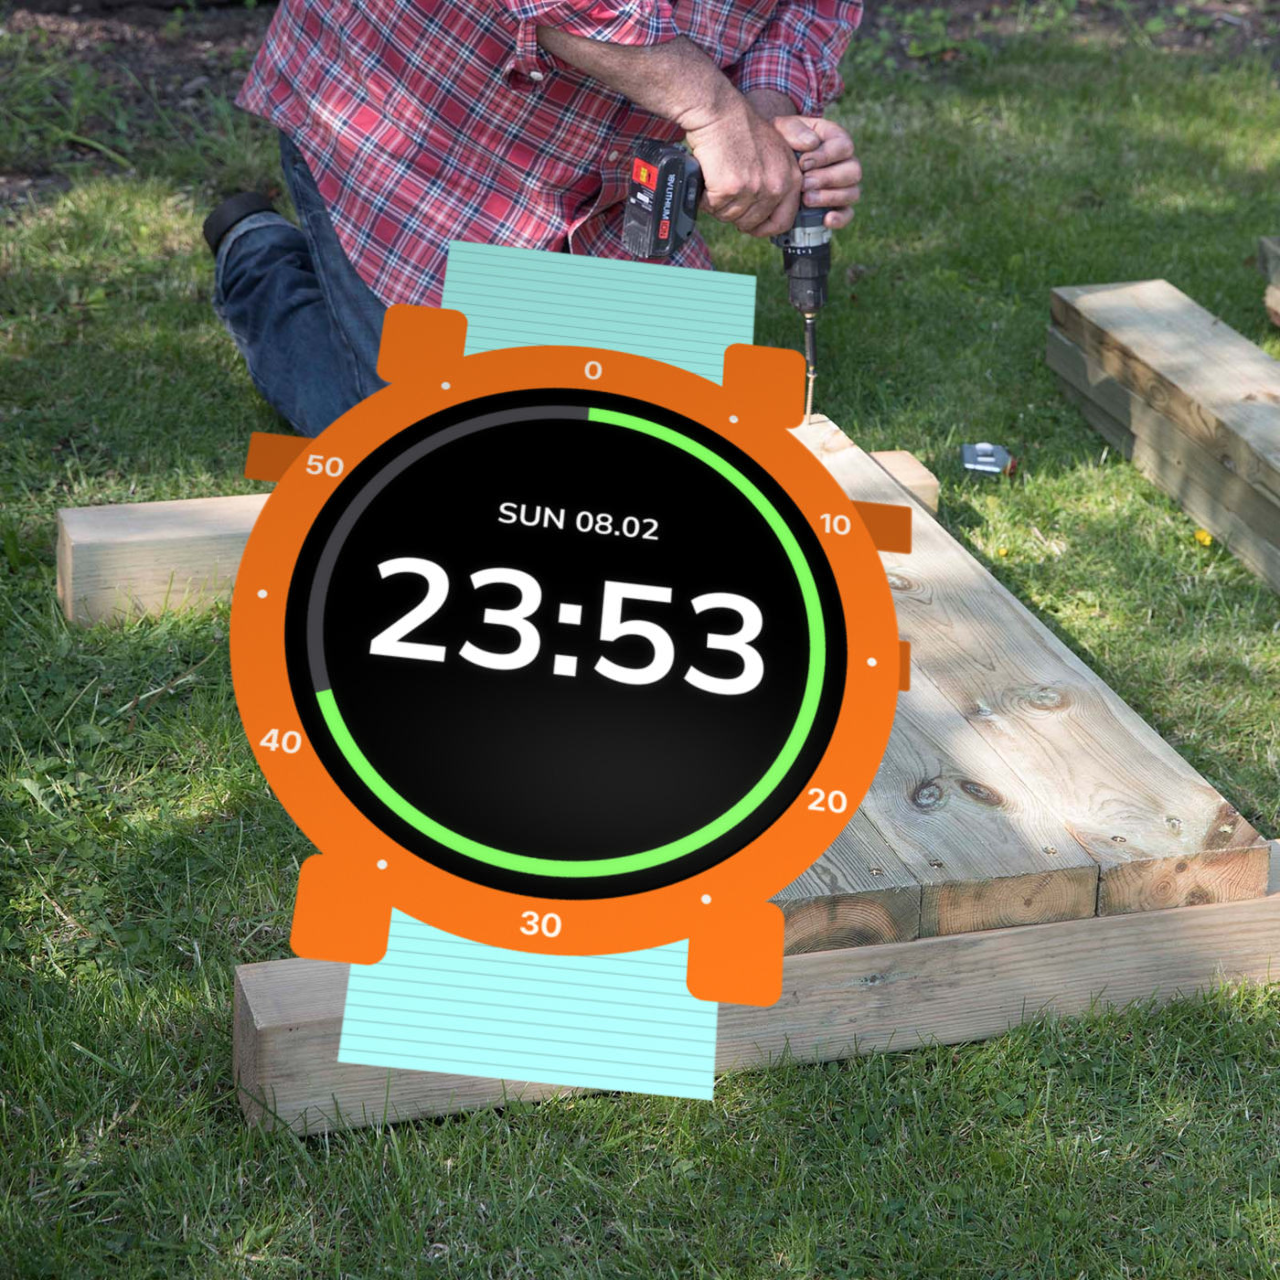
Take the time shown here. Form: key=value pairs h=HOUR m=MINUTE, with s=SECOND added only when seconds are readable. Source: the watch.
h=23 m=53
